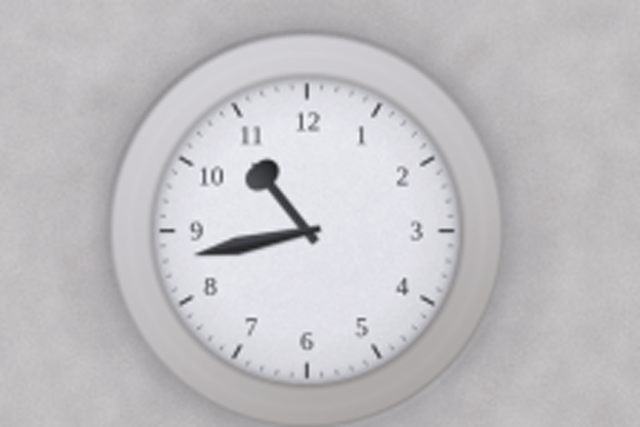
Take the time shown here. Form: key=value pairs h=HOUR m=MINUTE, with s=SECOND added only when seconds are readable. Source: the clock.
h=10 m=43
